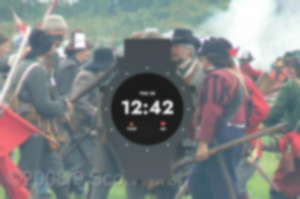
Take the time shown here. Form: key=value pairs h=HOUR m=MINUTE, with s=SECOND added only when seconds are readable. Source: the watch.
h=12 m=42
